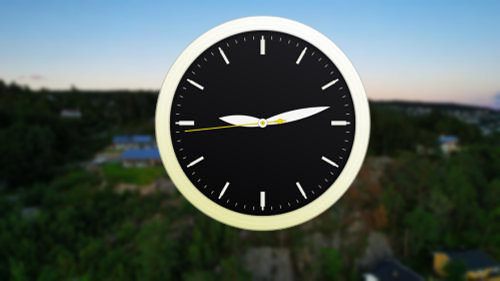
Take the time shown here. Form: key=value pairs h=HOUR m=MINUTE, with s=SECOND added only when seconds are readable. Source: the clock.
h=9 m=12 s=44
